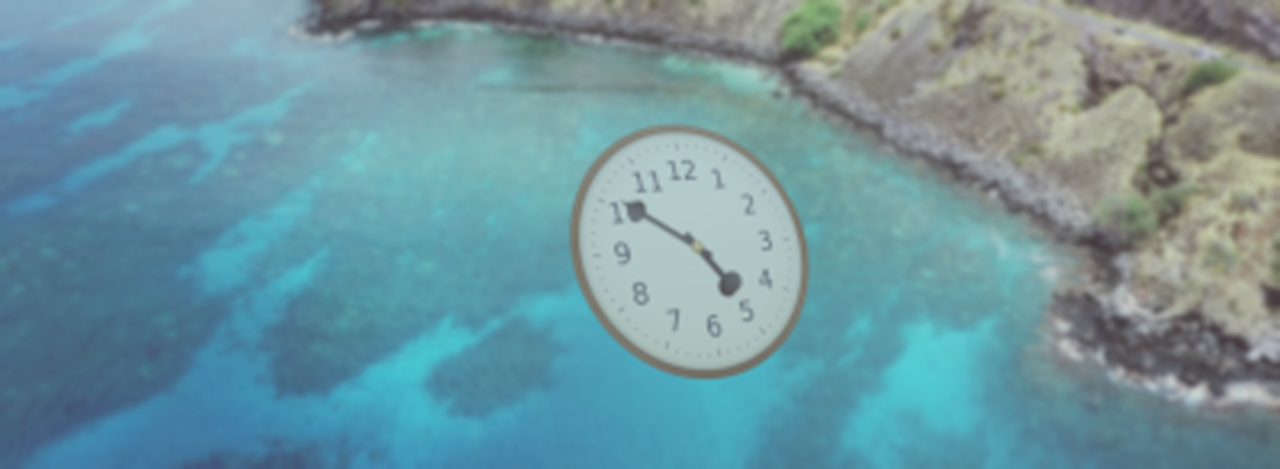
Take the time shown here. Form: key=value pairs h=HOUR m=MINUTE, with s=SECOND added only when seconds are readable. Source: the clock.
h=4 m=51
